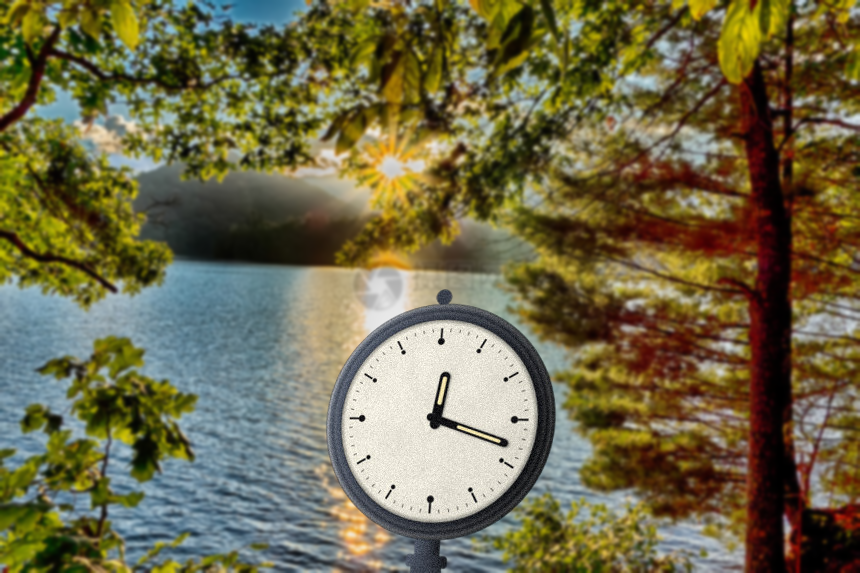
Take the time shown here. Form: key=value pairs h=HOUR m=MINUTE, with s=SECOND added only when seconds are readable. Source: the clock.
h=12 m=18
